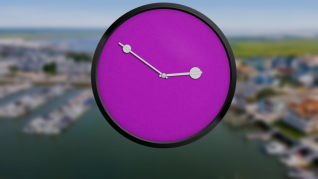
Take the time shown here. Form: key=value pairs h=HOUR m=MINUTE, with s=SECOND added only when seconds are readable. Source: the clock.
h=2 m=51
